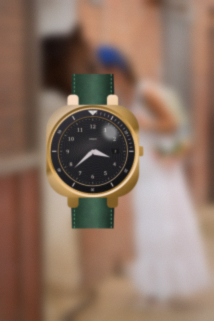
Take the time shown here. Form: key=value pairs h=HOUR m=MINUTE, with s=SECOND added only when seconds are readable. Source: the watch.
h=3 m=38
